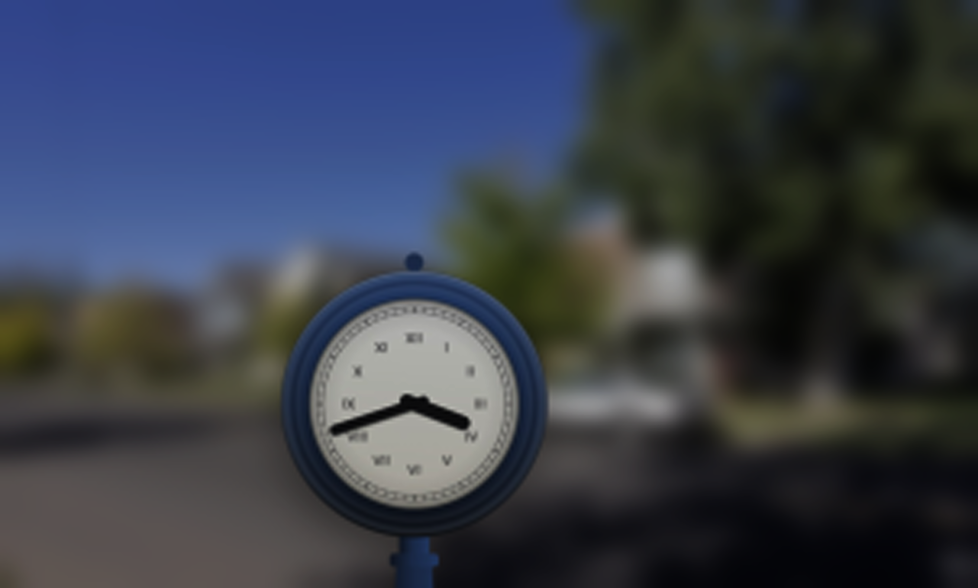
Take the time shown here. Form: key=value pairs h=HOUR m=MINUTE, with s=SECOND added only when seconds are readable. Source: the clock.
h=3 m=42
